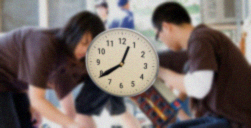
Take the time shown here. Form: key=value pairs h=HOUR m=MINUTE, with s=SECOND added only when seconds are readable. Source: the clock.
h=12 m=39
